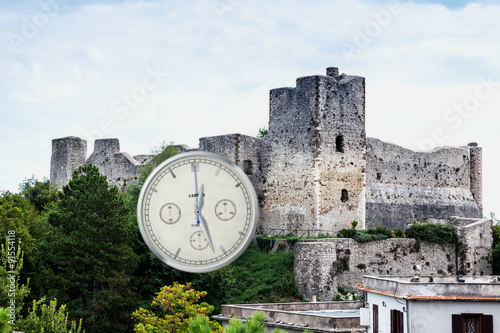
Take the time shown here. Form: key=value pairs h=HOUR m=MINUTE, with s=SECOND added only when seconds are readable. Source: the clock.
h=12 m=27
